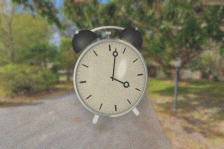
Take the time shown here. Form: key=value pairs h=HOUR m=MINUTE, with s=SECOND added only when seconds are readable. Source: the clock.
h=4 m=2
